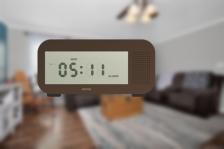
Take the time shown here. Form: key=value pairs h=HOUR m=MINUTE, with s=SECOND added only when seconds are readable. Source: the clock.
h=5 m=11
